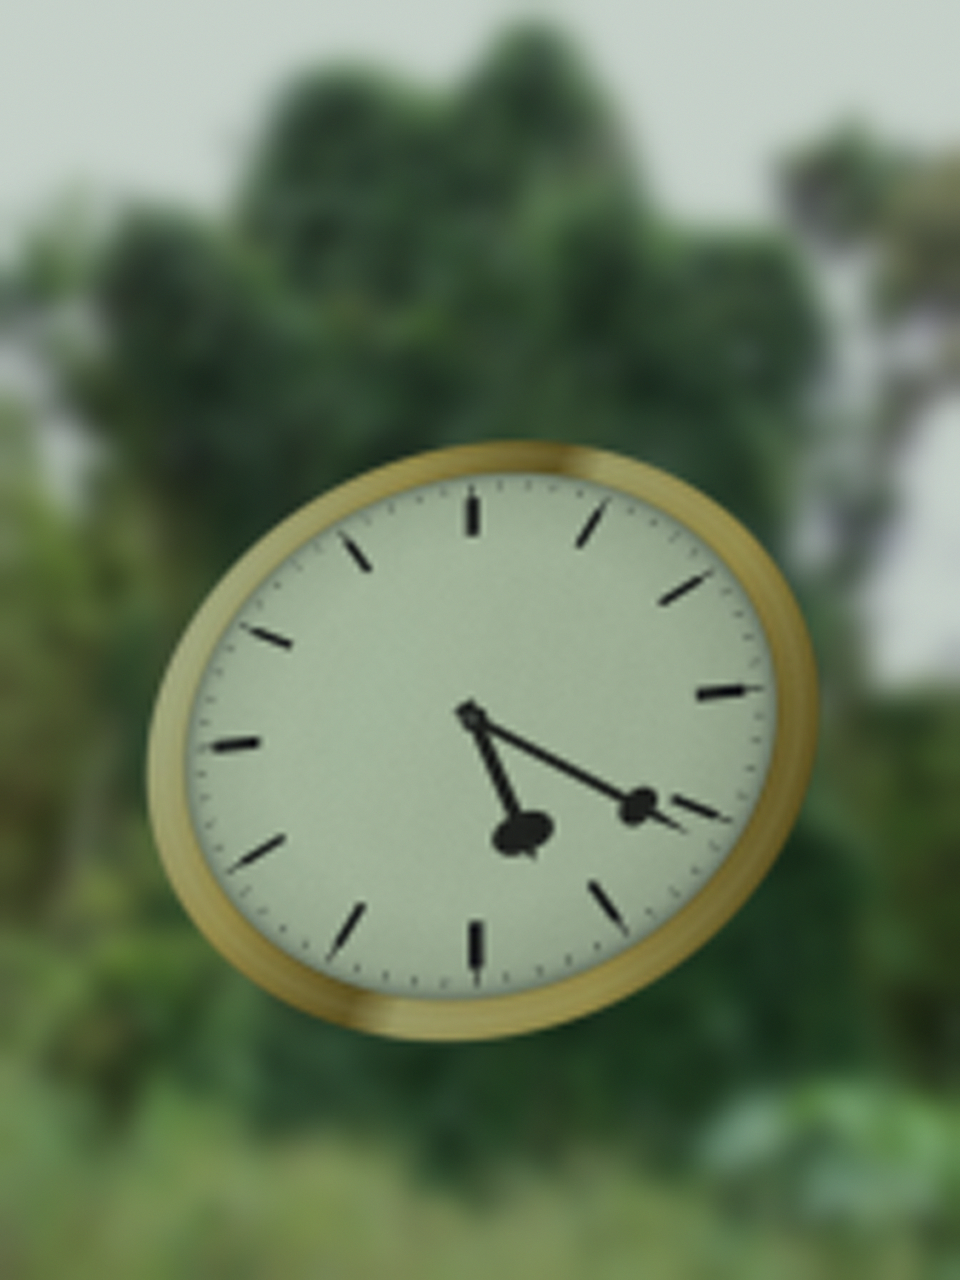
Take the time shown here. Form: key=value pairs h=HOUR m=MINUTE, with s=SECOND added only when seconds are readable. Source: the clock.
h=5 m=21
